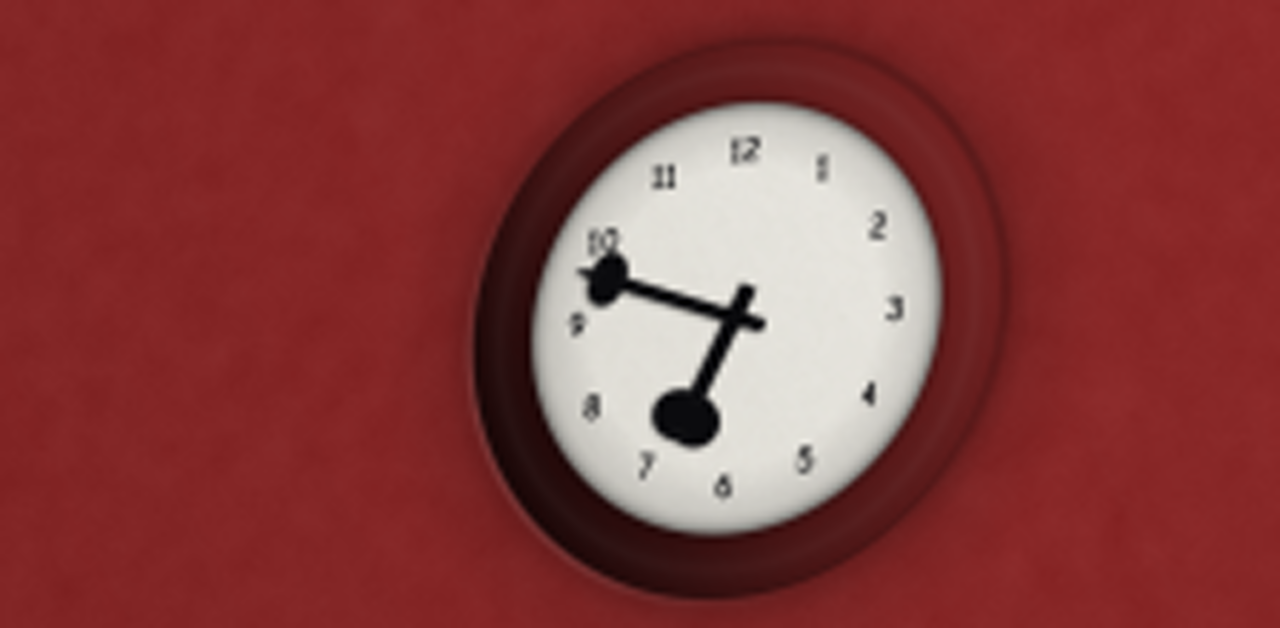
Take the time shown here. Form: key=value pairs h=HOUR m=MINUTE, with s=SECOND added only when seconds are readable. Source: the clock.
h=6 m=48
